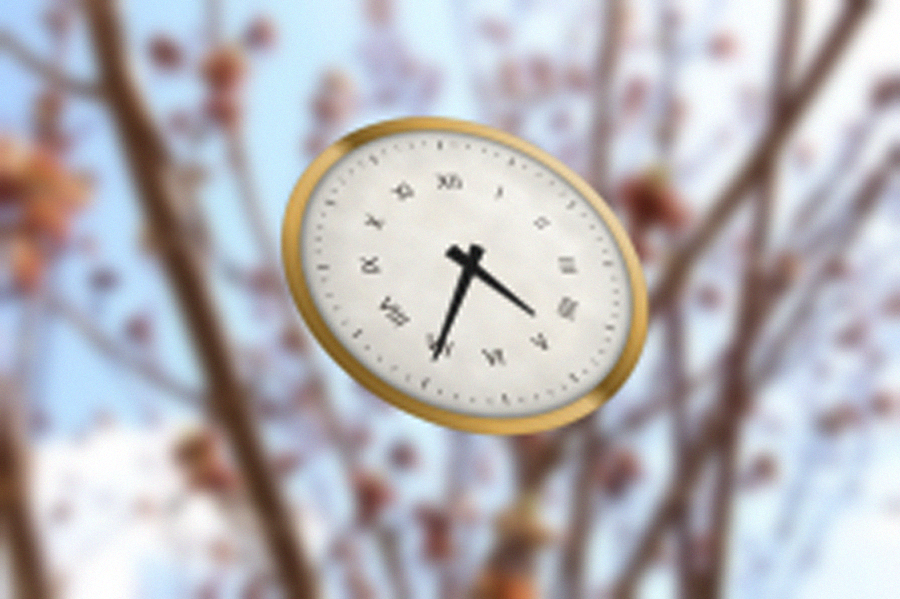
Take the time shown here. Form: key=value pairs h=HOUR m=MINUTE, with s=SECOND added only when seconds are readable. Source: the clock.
h=4 m=35
